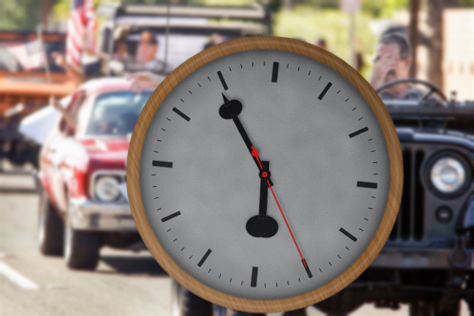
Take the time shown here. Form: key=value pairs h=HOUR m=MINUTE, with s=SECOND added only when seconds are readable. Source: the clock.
h=5 m=54 s=25
